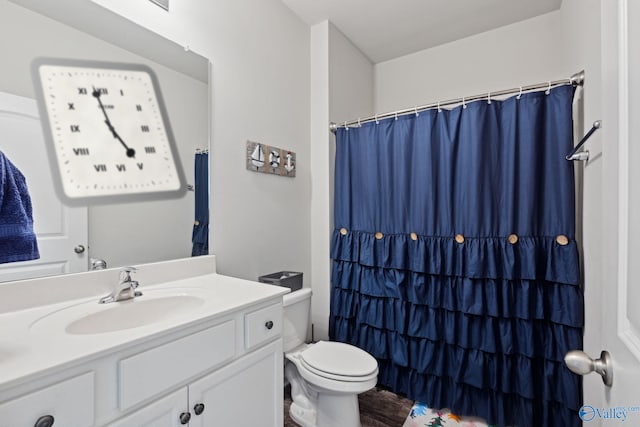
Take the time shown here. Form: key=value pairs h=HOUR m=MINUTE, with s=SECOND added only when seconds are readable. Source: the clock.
h=4 m=58
